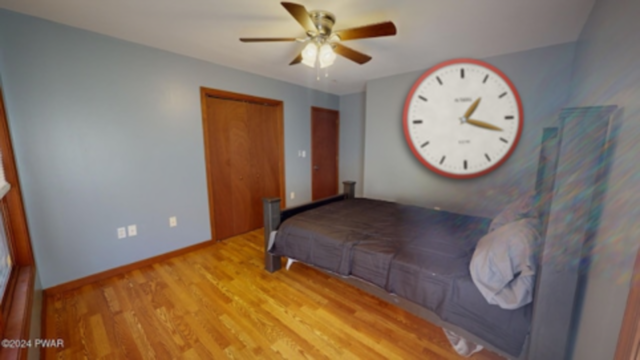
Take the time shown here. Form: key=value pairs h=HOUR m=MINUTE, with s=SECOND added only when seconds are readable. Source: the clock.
h=1 m=18
